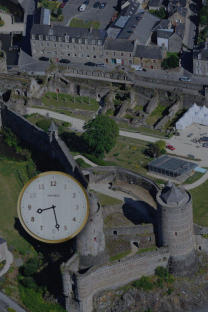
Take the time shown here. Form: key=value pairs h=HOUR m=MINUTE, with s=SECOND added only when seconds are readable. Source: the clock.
h=8 m=28
